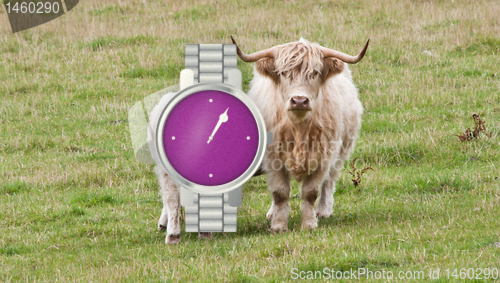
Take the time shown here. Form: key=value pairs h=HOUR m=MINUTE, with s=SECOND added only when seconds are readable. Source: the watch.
h=1 m=5
